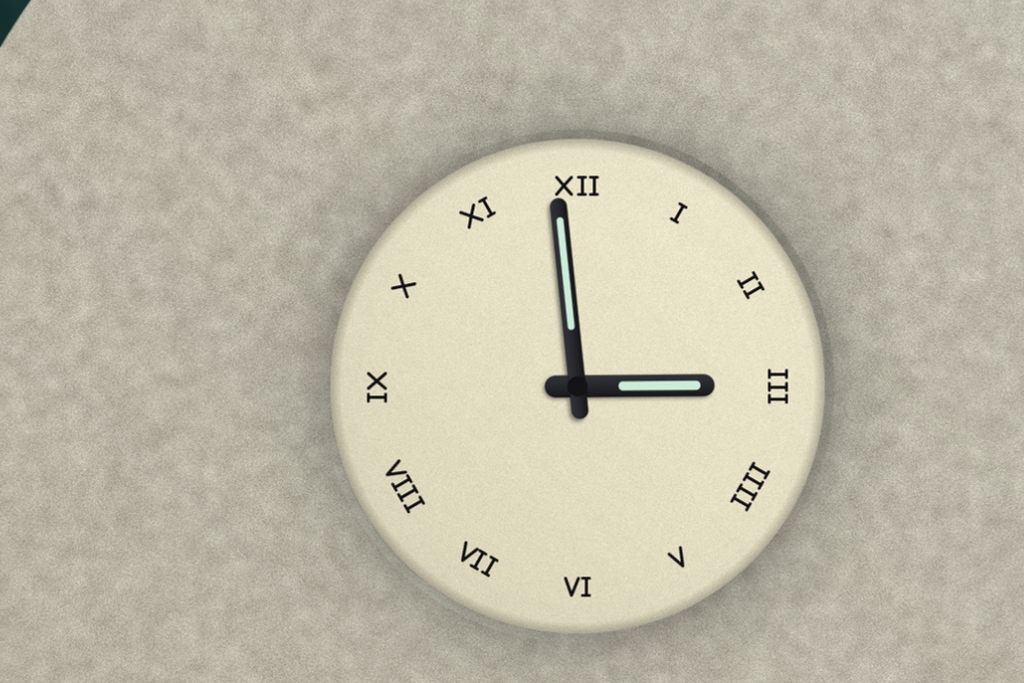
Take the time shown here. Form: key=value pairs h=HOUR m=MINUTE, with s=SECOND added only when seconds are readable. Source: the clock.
h=2 m=59
